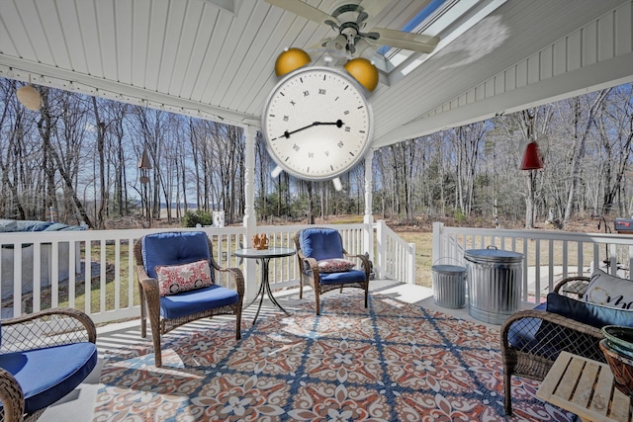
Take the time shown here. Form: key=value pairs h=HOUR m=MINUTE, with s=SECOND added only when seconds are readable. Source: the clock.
h=2 m=40
